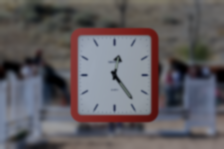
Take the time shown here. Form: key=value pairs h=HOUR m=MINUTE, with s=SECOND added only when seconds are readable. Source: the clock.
h=12 m=24
